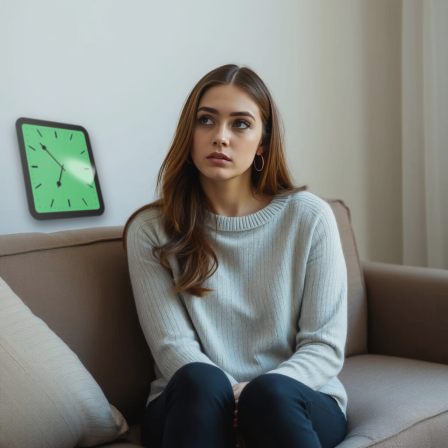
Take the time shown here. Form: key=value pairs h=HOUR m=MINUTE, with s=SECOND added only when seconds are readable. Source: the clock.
h=6 m=53
